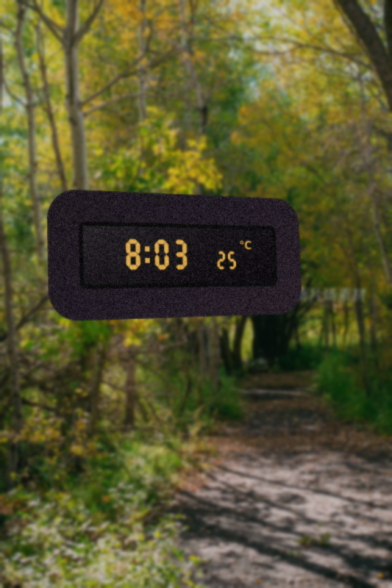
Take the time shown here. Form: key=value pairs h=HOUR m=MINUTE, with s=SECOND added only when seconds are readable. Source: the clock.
h=8 m=3
